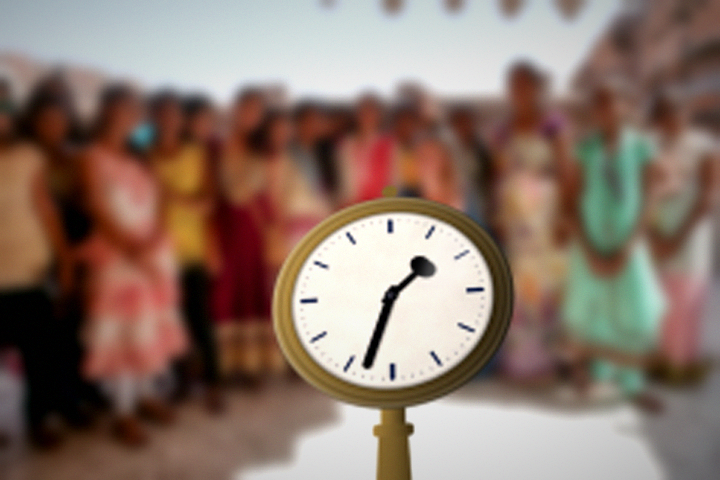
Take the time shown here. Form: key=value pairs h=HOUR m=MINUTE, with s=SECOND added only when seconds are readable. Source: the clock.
h=1 m=33
